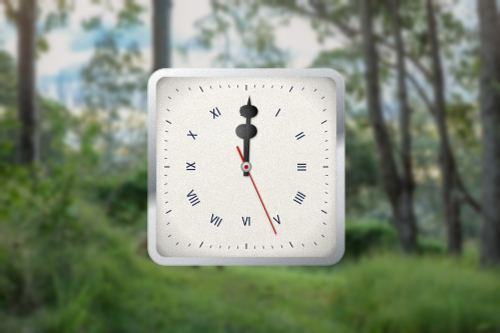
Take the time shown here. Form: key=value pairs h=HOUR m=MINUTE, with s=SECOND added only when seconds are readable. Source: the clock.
h=12 m=0 s=26
